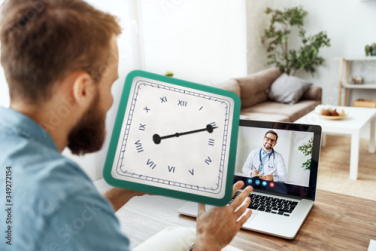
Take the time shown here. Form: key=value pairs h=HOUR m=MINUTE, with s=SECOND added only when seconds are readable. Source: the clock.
h=8 m=11
